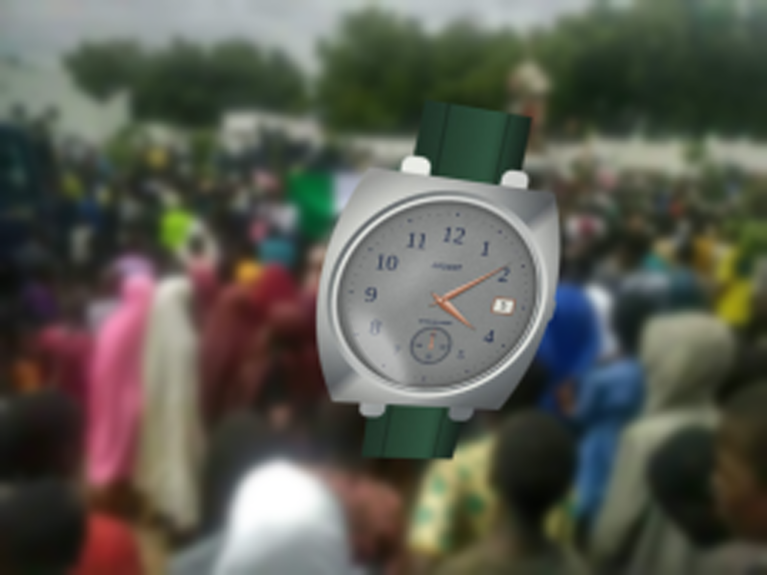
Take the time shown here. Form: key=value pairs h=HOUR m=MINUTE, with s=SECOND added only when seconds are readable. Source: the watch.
h=4 m=9
